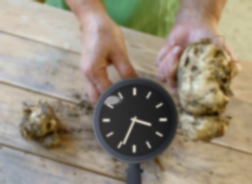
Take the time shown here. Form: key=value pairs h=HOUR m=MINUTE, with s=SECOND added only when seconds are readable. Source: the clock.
h=3 m=34
